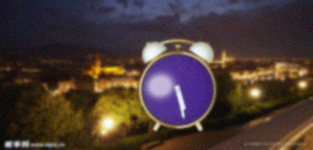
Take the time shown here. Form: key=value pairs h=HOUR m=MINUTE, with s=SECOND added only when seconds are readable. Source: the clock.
h=5 m=28
